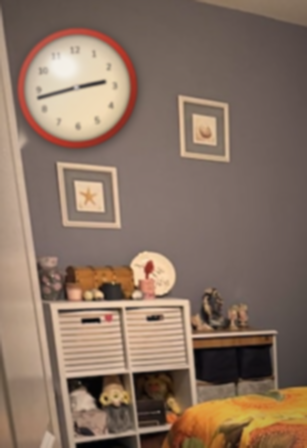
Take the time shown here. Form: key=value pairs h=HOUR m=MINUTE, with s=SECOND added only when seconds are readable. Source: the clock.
h=2 m=43
